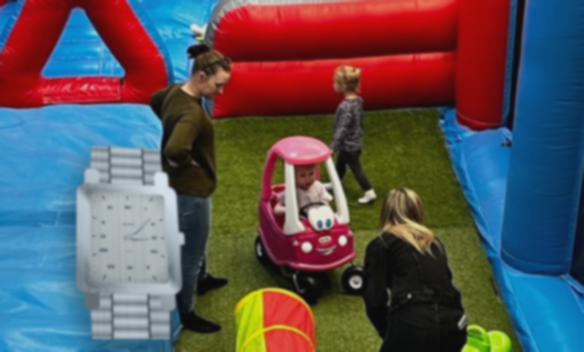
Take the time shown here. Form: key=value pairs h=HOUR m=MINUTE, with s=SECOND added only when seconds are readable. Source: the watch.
h=3 m=8
